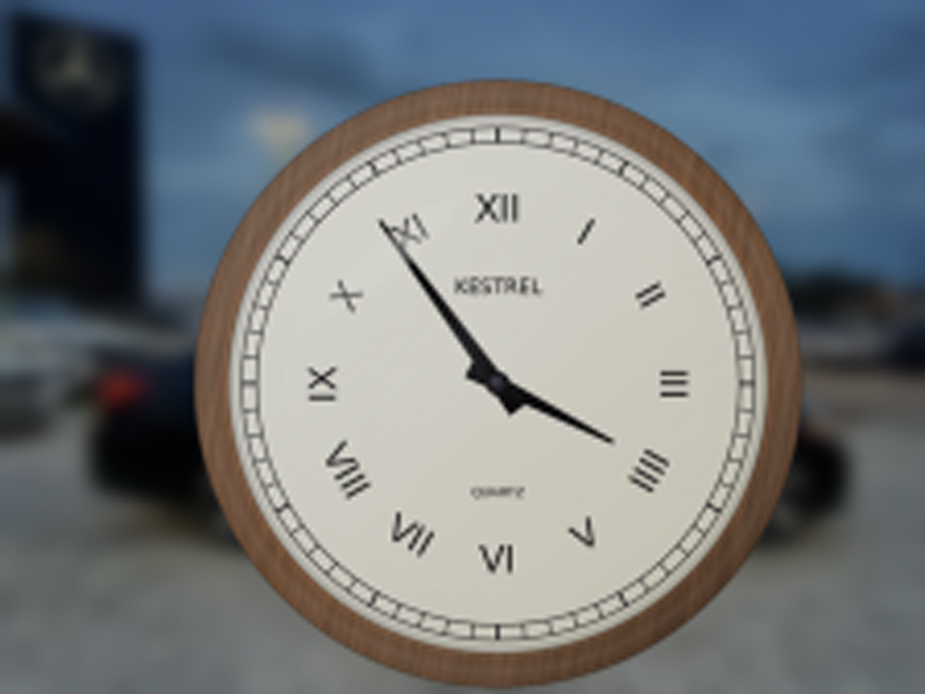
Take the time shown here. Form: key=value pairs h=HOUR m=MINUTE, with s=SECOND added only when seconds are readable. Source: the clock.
h=3 m=54
